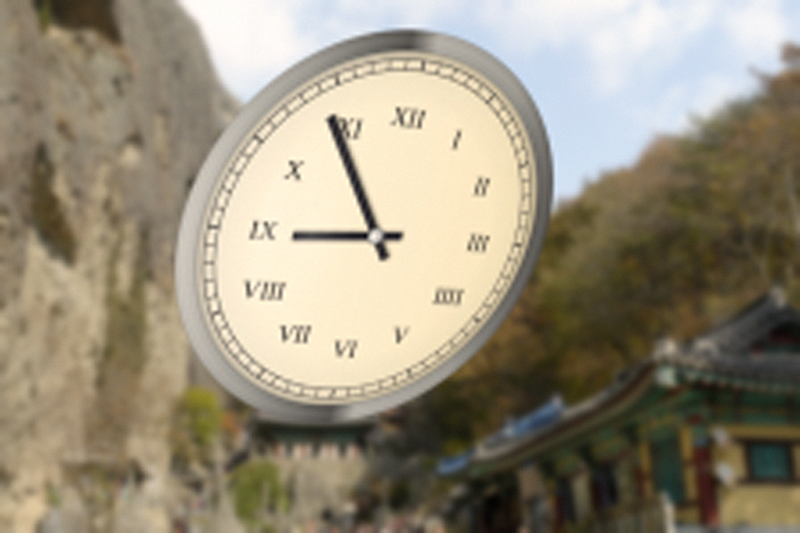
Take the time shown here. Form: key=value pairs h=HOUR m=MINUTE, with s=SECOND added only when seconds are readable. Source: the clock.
h=8 m=54
